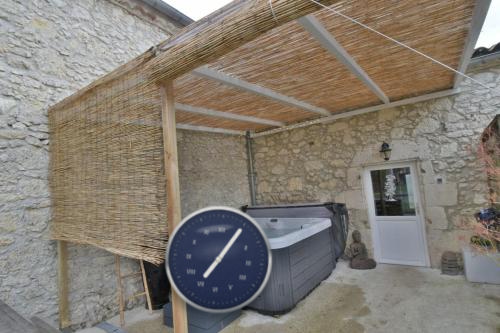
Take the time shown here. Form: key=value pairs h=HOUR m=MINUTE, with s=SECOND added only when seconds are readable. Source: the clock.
h=7 m=5
